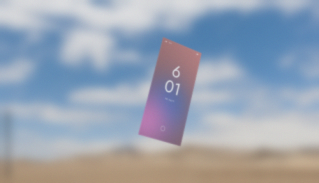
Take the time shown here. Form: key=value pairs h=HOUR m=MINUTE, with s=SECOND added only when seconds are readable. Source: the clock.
h=6 m=1
